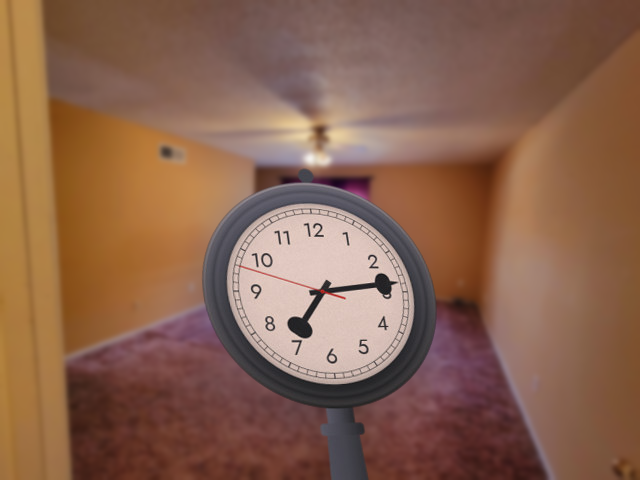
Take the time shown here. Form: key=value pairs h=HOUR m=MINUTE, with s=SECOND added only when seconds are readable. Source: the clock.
h=7 m=13 s=48
